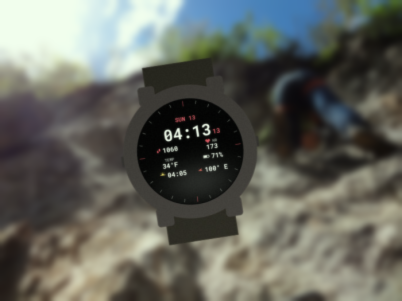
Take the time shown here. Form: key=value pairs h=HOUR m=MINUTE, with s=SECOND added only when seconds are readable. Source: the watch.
h=4 m=13
